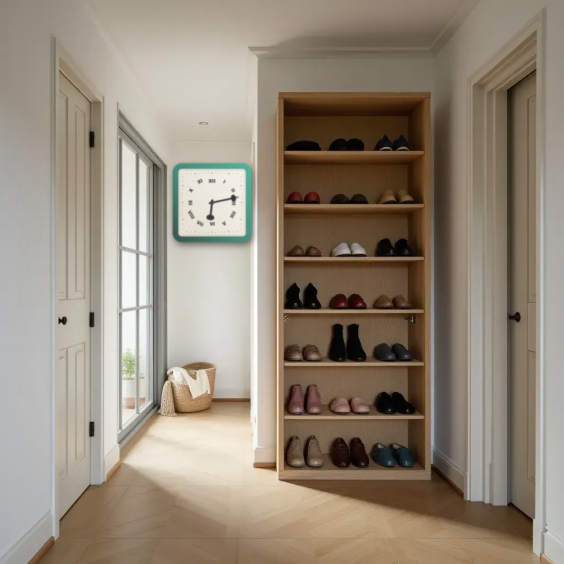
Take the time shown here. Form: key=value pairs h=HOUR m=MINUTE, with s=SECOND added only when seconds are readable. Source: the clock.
h=6 m=13
